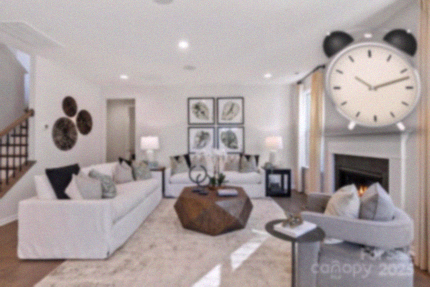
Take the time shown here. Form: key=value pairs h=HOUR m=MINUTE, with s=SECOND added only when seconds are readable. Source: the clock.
h=10 m=12
